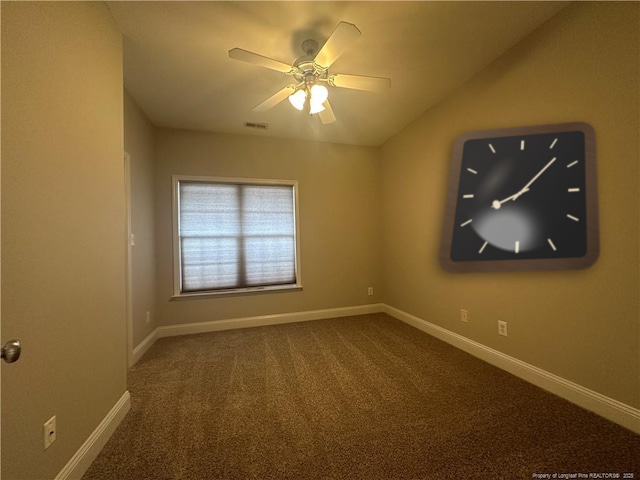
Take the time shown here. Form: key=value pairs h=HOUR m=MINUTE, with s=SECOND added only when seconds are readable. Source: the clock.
h=8 m=7
